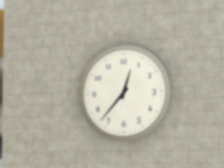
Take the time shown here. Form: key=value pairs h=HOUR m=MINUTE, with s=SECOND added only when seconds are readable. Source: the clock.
h=12 m=37
